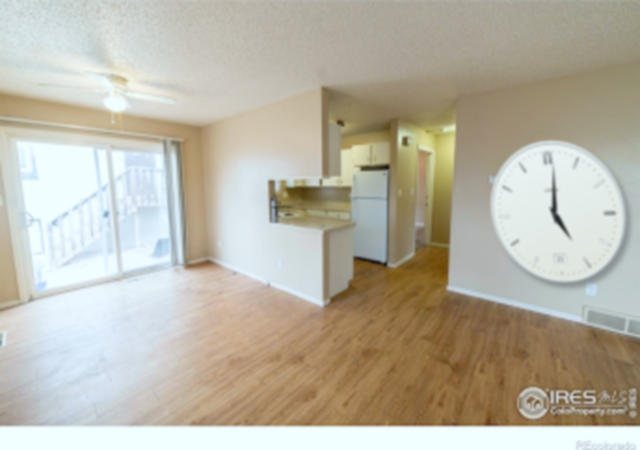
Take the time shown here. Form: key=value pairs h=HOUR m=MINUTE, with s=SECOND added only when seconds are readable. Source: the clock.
h=5 m=1
